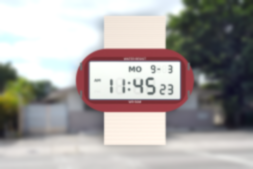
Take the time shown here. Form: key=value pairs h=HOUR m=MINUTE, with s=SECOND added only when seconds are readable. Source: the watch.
h=11 m=45 s=23
